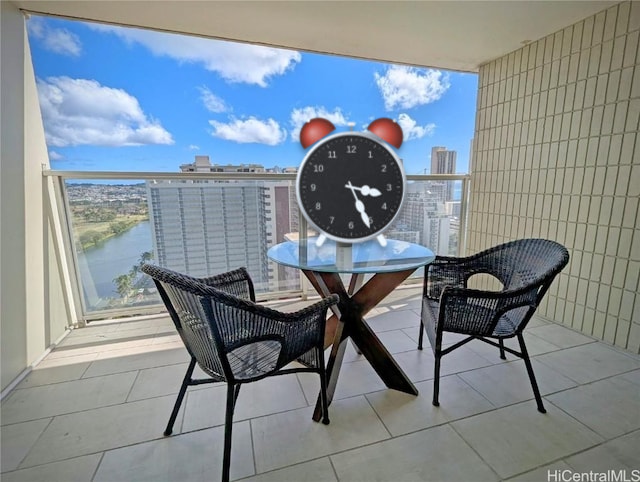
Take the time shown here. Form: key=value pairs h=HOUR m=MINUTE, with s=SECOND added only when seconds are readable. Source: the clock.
h=3 m=26
